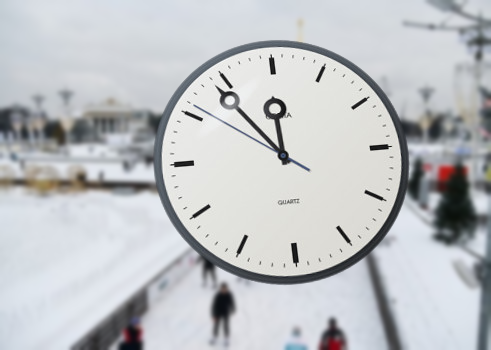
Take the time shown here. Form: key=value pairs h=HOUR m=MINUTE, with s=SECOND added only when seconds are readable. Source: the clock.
h=11 m=53 s=51
